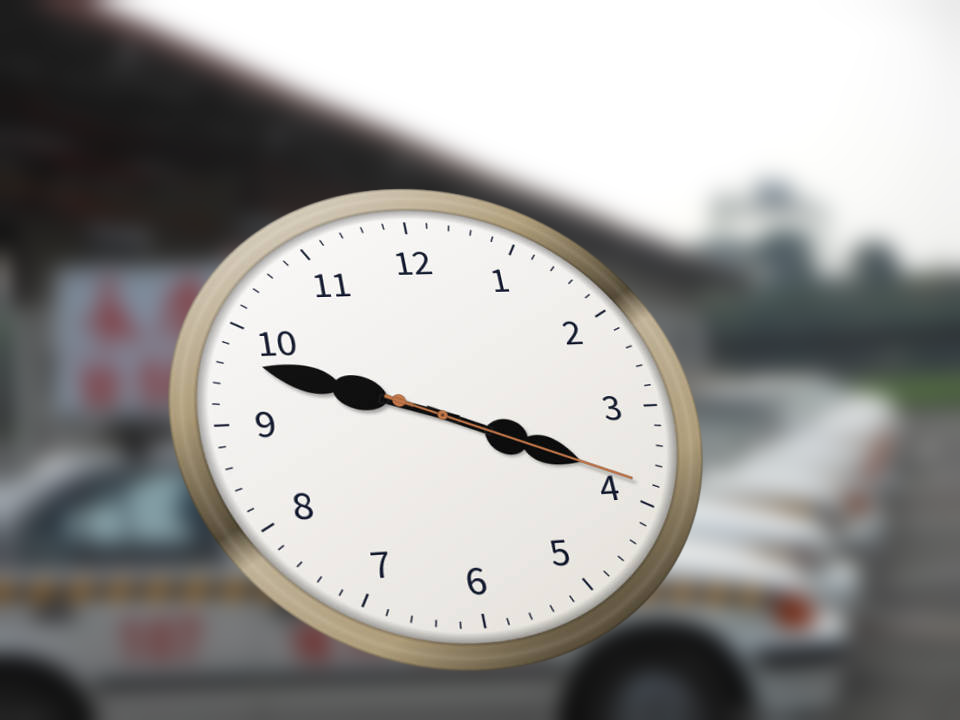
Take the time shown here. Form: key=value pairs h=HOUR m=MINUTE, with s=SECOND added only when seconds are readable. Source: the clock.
h=3 m=48 s=19
